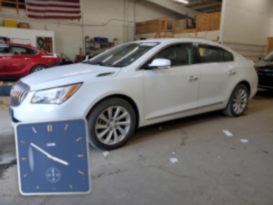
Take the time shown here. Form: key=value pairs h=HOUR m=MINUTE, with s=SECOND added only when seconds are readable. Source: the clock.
h=3 m=51
